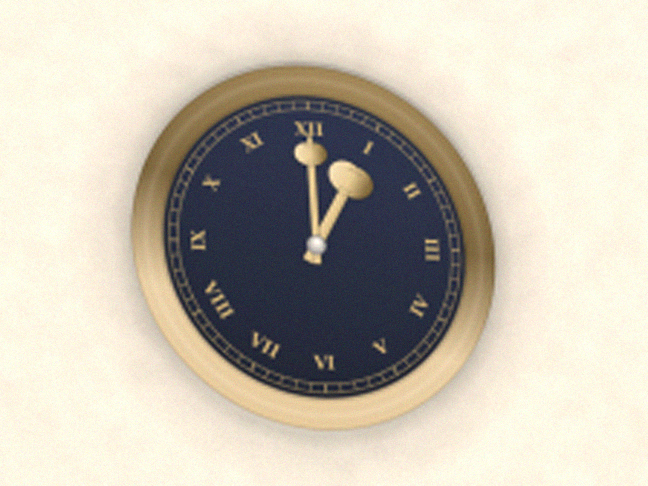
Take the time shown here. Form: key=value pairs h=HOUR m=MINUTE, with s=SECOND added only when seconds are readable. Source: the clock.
h=1 m=0
